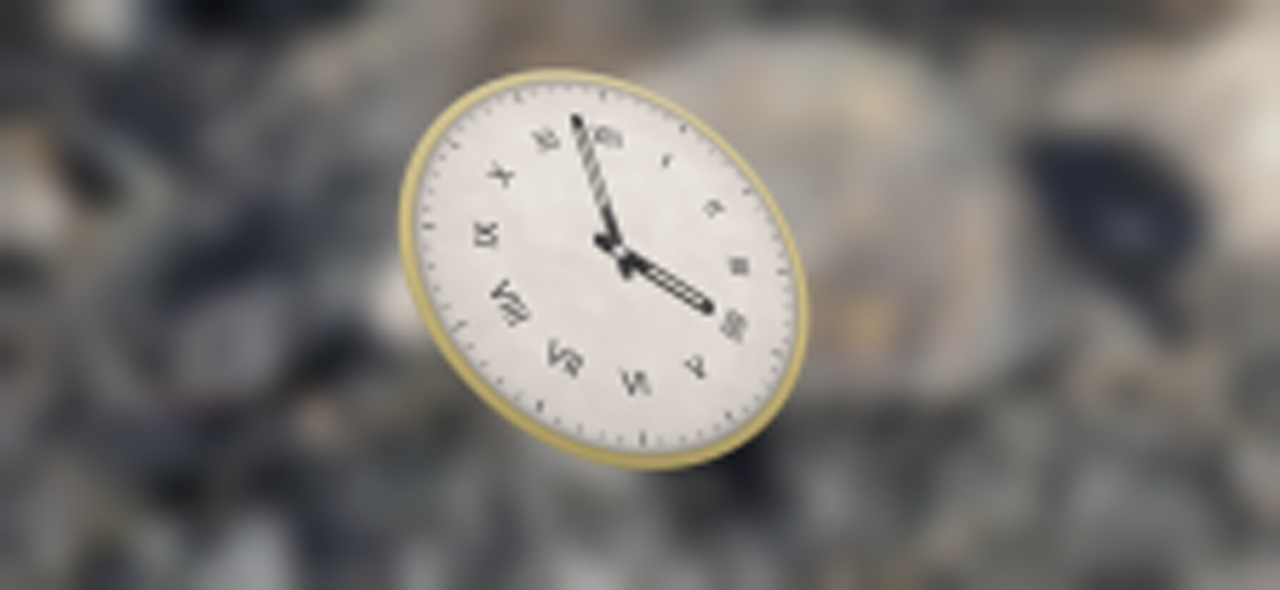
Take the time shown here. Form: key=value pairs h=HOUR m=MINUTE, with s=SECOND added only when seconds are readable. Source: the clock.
h=3 m=58
